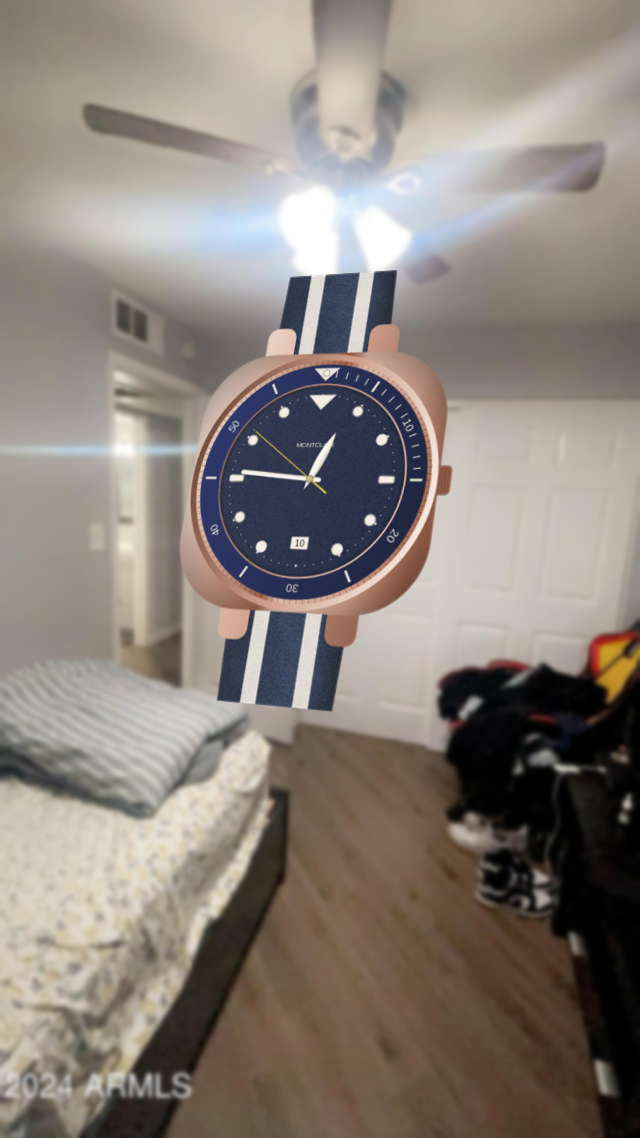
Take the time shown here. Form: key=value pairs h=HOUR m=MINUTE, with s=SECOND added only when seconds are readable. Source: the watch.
h=12 m=45 s=51
